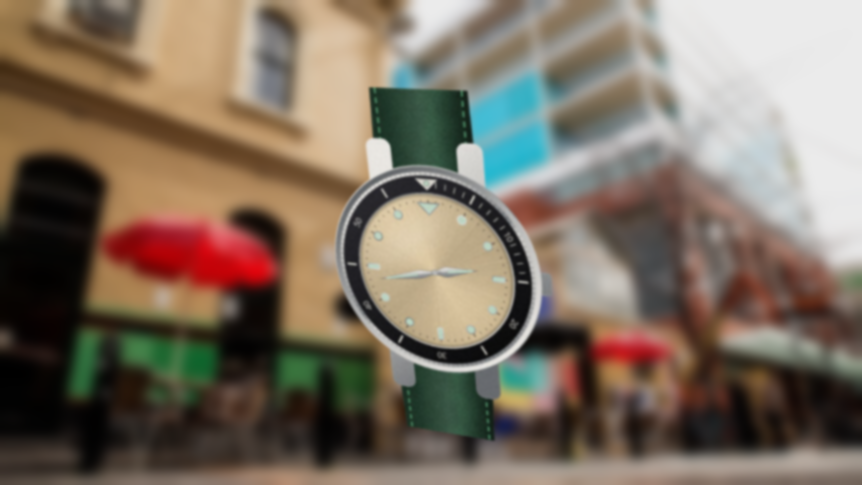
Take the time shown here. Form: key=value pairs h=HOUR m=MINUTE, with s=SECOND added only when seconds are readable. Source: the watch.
h=2 m=43
